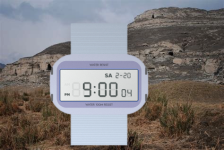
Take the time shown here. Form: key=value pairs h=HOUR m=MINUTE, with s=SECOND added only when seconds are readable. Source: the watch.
h=9 m=0 s=4
